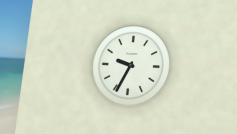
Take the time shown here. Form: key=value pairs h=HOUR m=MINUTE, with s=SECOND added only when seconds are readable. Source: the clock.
h=9 m=34
